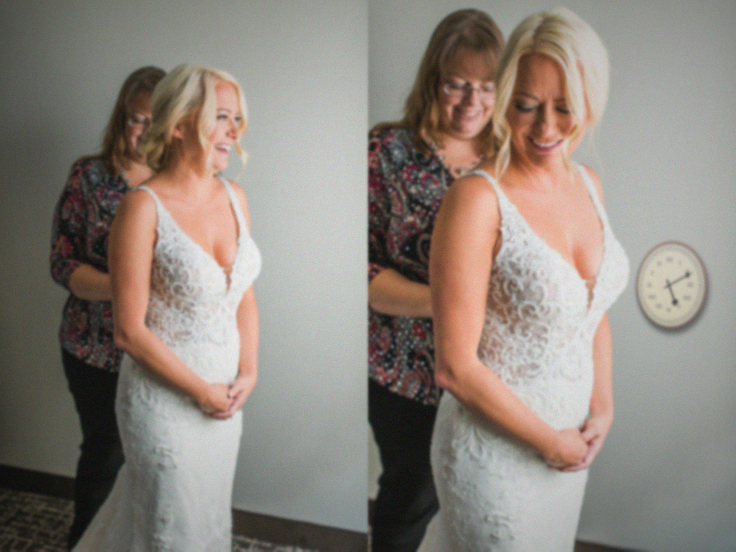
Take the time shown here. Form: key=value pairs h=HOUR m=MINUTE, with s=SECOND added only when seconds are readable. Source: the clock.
h=5 m=11
